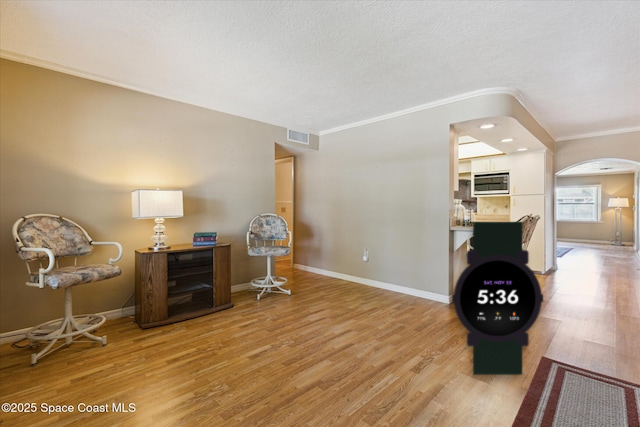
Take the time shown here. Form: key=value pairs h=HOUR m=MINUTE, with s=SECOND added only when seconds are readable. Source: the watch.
h=5 m=36
